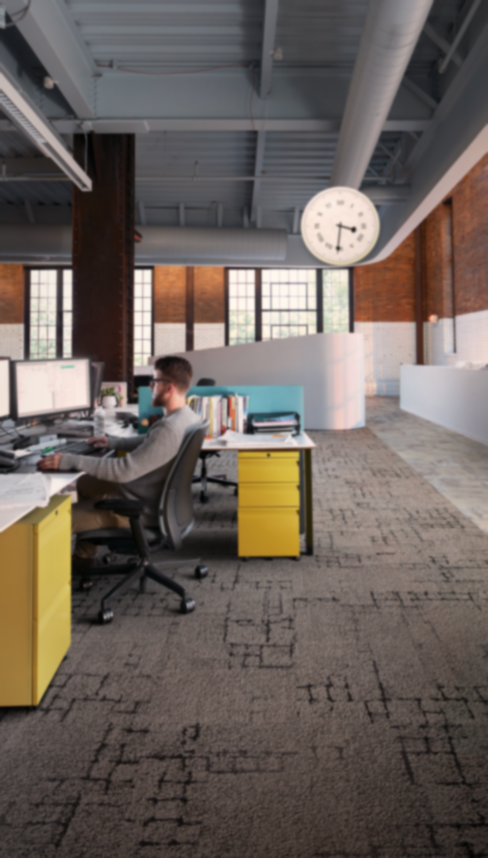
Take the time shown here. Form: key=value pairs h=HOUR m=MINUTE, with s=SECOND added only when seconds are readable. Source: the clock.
h=3 m=31
